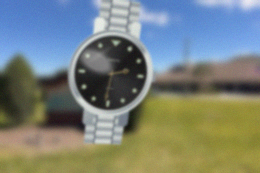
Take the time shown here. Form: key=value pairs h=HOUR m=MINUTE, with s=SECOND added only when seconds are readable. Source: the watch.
h=2 m=31
